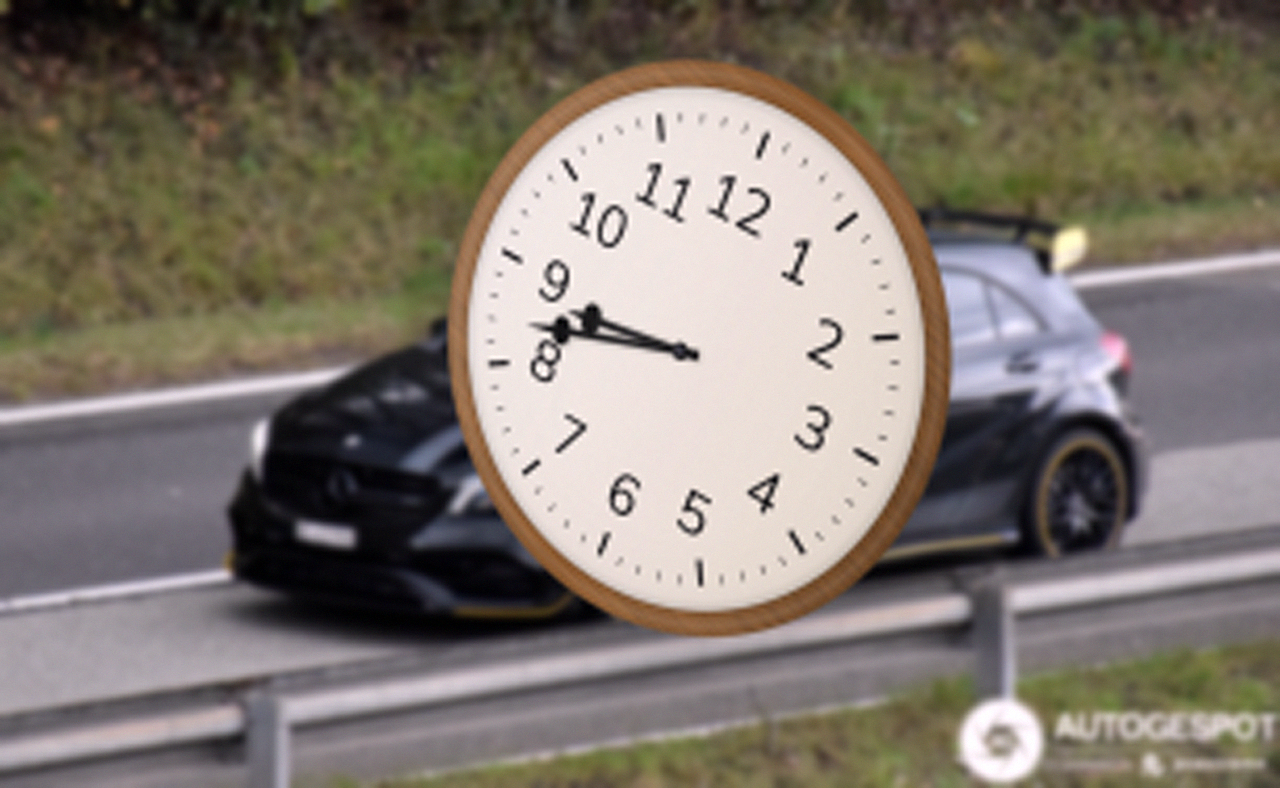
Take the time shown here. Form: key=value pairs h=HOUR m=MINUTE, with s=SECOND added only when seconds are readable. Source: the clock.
h=8 m=42
